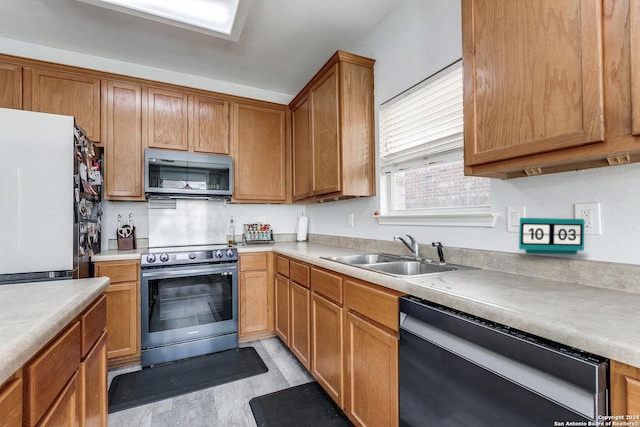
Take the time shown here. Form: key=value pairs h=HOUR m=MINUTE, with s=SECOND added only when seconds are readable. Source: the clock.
h=10 m=3
